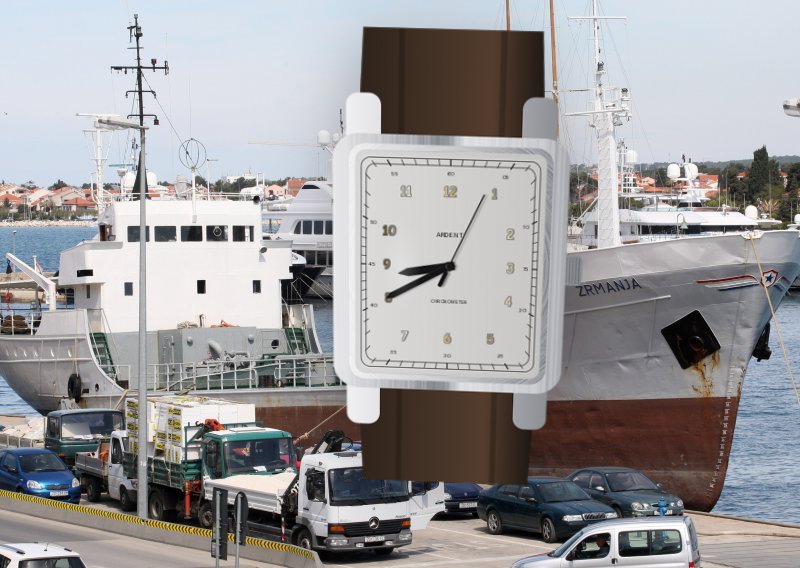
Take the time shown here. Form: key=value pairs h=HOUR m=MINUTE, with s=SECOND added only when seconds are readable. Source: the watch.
h=8 m=40 s=4
